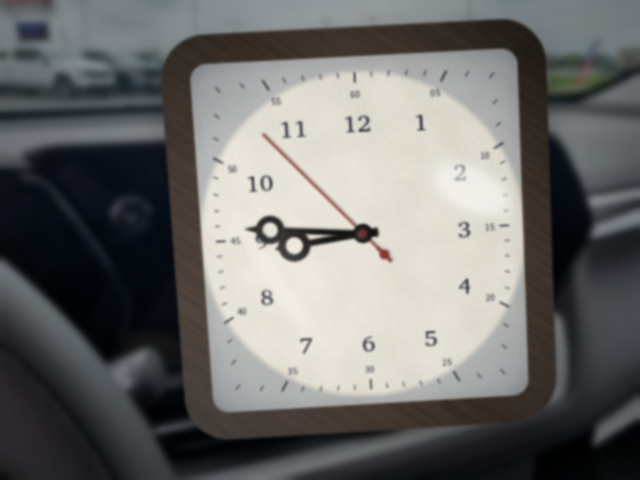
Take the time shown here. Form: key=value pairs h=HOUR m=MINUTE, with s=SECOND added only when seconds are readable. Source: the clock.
h=8 m=45 s=53
